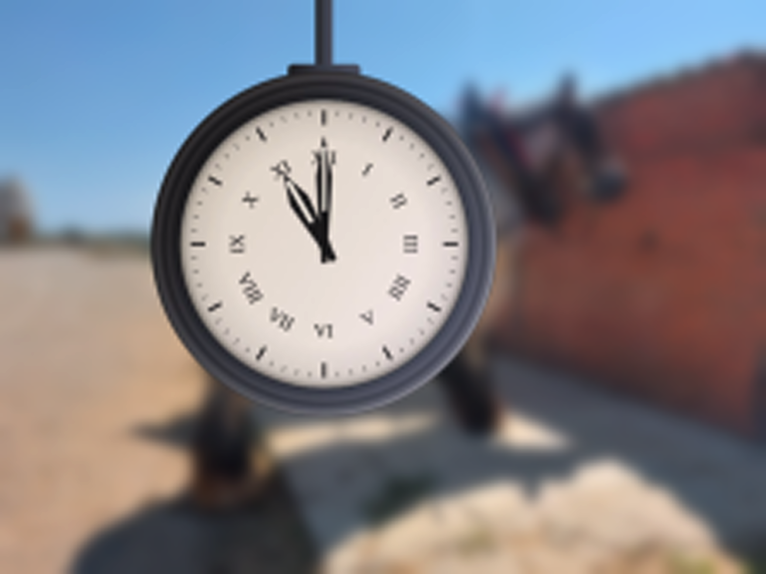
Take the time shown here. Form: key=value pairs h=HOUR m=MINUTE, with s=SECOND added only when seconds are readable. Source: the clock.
h=11 m=0
